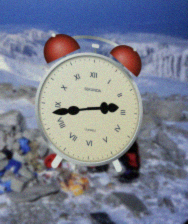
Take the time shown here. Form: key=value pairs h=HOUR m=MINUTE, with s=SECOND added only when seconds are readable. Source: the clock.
h=2 m=43
